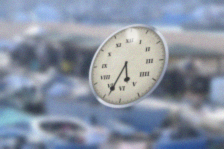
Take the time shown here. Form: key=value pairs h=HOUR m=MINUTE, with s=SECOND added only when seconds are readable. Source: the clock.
h=5 m=34
